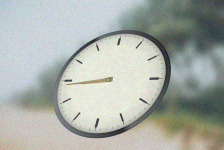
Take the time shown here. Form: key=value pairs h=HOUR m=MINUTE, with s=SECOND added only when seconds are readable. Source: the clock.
h=8 m=44
